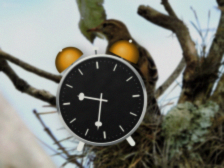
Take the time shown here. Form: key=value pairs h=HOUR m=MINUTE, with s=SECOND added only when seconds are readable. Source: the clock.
h=9 m=32
